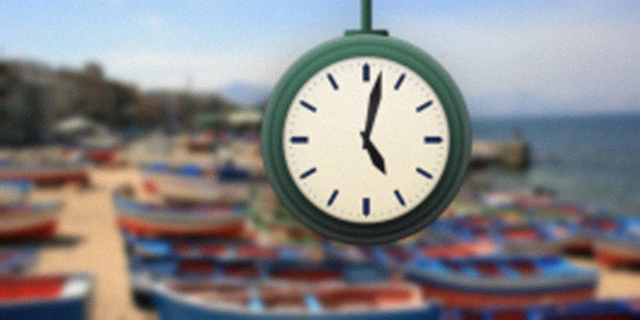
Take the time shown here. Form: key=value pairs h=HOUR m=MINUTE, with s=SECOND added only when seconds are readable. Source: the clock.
h=5 m=2
